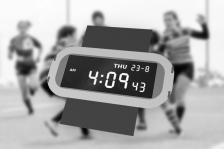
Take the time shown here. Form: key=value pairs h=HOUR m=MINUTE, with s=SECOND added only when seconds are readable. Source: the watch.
h=4 m=9 s=43
